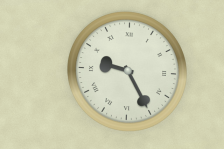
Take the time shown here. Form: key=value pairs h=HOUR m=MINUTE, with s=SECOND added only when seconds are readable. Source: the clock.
h=9 m=25
